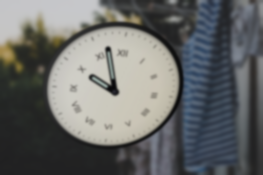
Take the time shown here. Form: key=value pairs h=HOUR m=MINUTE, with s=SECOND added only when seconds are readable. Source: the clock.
h=9 m=57
